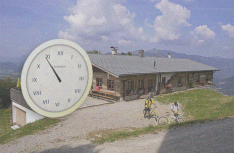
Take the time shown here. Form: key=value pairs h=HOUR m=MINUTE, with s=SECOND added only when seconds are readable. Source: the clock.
h=10 m=54
